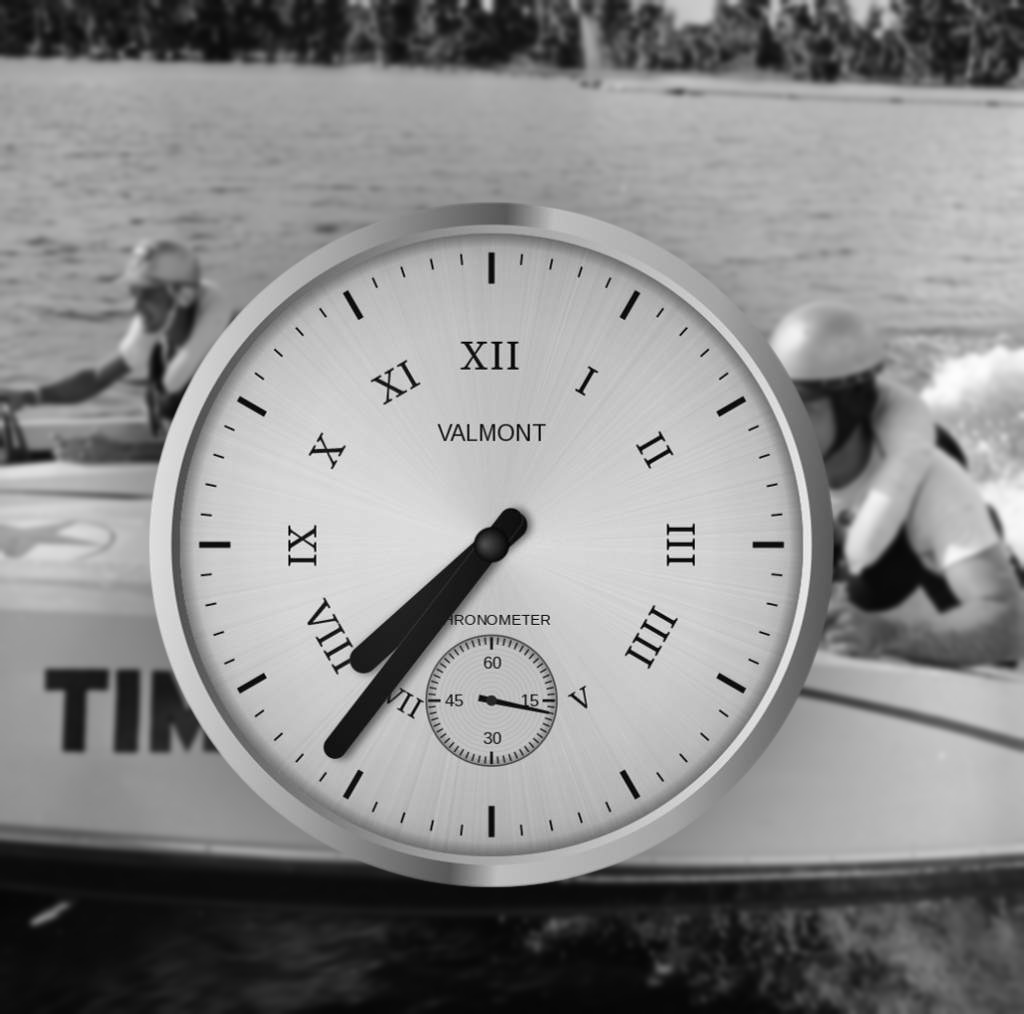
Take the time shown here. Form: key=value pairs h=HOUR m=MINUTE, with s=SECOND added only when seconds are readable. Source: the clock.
h=7 m=36 s=17
